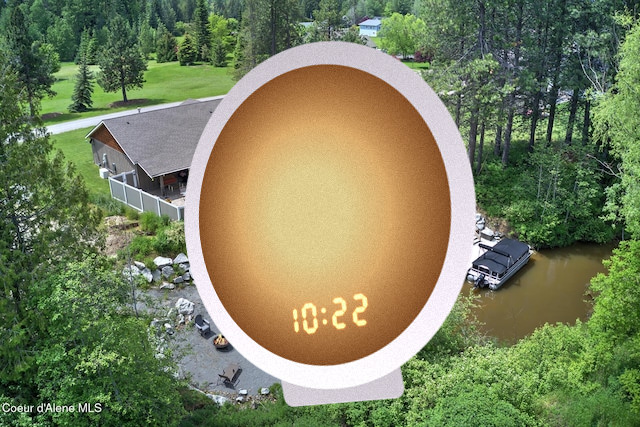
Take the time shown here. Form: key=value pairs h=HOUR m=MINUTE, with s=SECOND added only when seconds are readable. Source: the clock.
h=10 m=22
